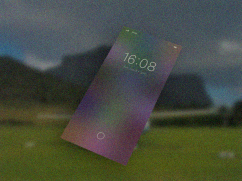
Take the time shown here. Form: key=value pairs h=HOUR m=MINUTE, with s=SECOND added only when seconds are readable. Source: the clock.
h=16 m=8
